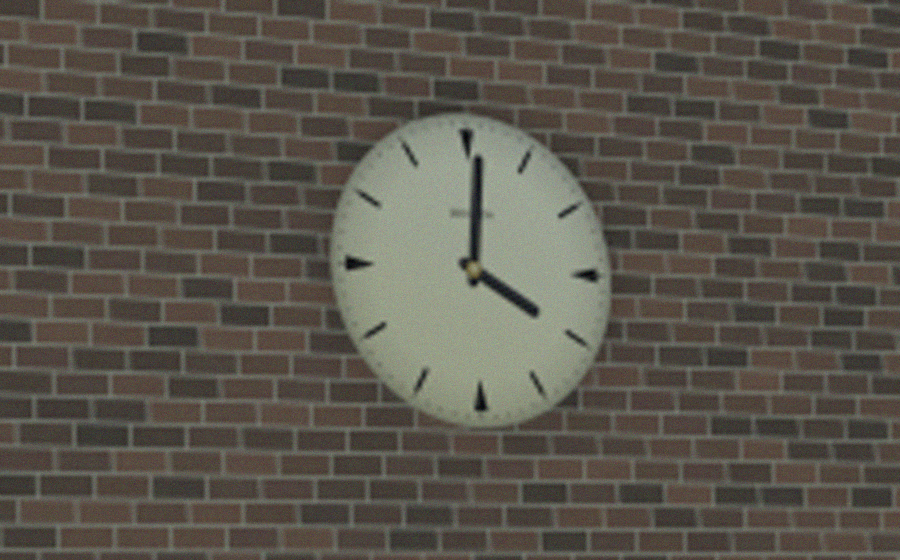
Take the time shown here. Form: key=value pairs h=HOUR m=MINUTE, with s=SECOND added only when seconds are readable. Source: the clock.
h=4 m=1
